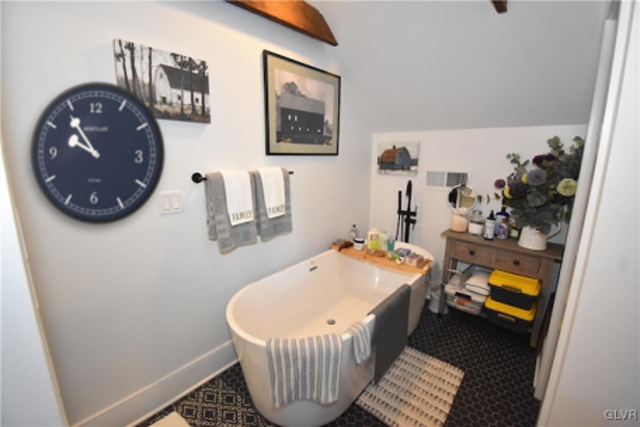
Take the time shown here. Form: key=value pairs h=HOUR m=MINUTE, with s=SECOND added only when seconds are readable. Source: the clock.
h=9 m=54
